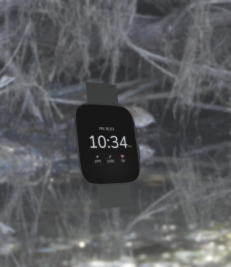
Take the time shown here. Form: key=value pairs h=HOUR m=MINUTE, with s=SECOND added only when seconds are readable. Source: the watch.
h=10 m=34
